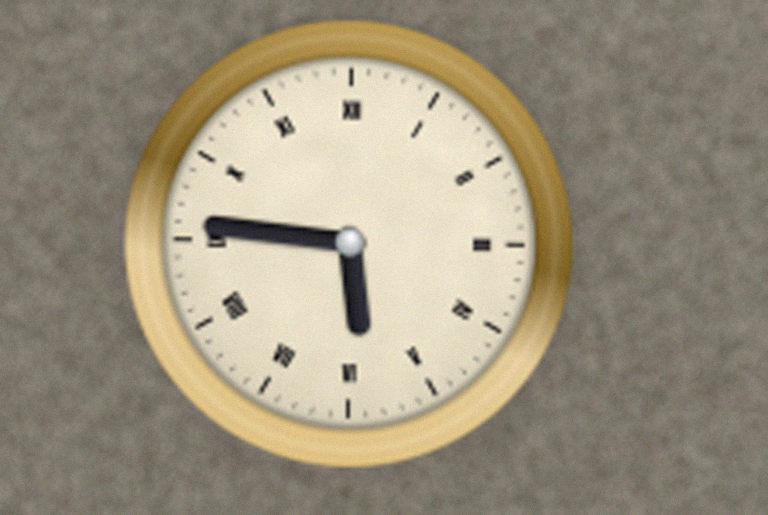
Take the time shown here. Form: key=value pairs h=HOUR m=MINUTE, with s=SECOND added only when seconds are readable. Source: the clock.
h=5 m=46
